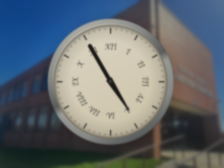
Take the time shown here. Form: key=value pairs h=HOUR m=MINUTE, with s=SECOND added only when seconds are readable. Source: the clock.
h=4 m=55
